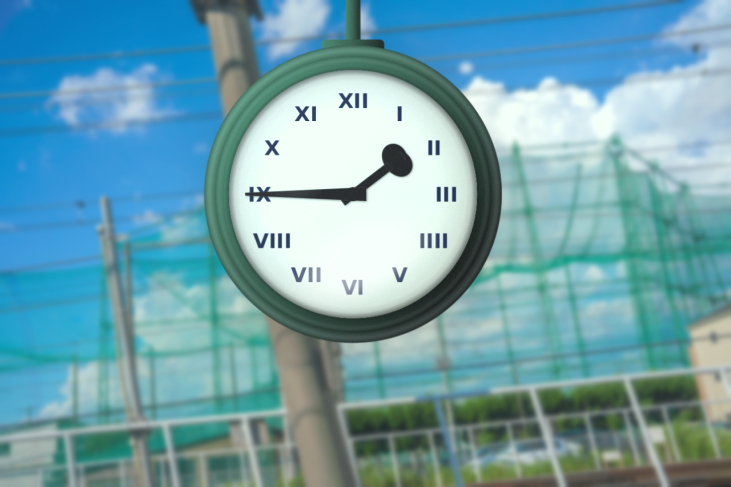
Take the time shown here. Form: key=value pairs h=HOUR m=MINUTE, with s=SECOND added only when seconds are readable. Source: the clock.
h=1 m=45
